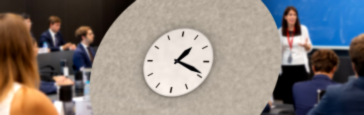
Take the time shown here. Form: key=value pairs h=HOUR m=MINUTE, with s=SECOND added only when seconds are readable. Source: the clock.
h=1 m=19
